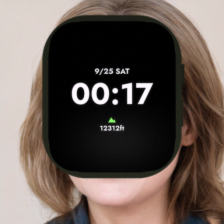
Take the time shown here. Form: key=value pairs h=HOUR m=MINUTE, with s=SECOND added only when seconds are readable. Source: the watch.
h=0 m=17
